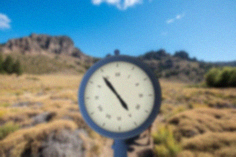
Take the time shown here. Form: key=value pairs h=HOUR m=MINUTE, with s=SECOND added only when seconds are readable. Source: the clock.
h=4 m=54
